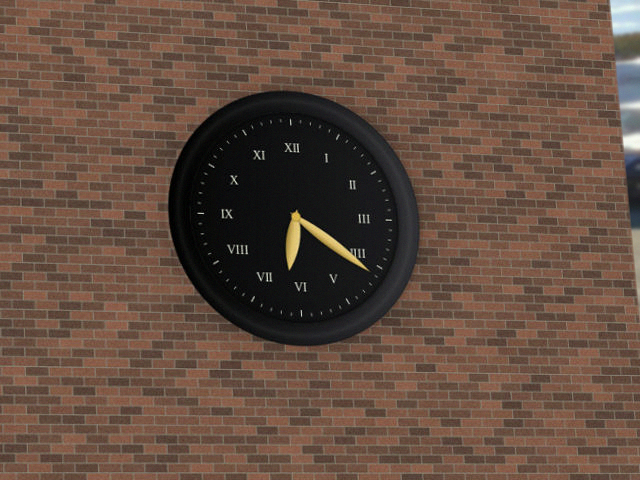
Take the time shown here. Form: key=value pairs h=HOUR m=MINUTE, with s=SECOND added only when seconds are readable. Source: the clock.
h=6 m=21
